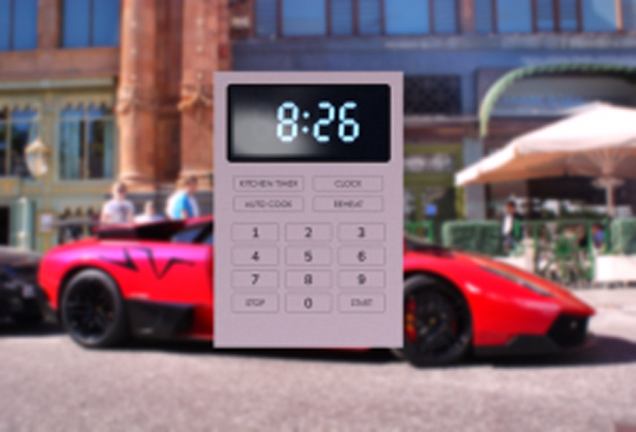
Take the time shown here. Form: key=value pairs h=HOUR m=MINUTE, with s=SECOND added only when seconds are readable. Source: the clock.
h=8 m=26
